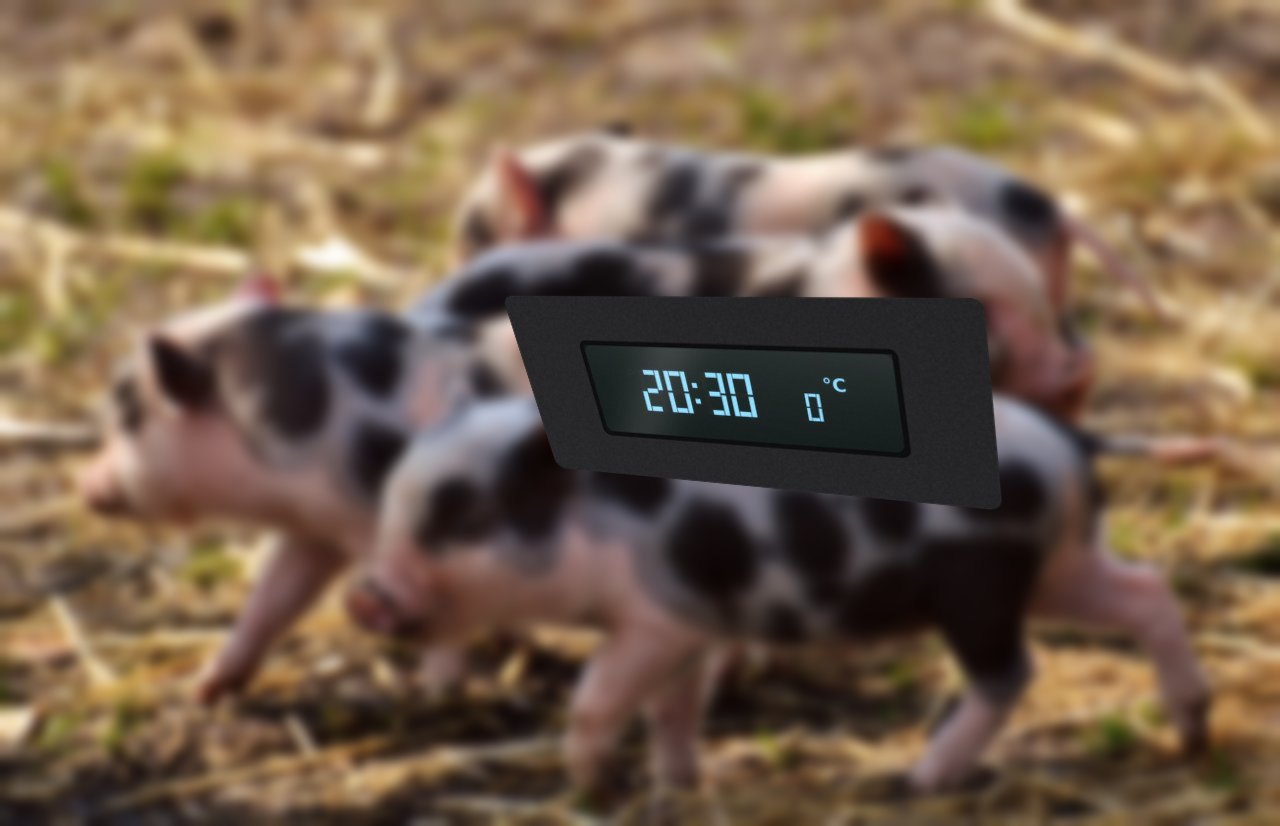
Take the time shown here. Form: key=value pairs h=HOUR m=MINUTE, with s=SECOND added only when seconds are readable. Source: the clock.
h=20 m=30
